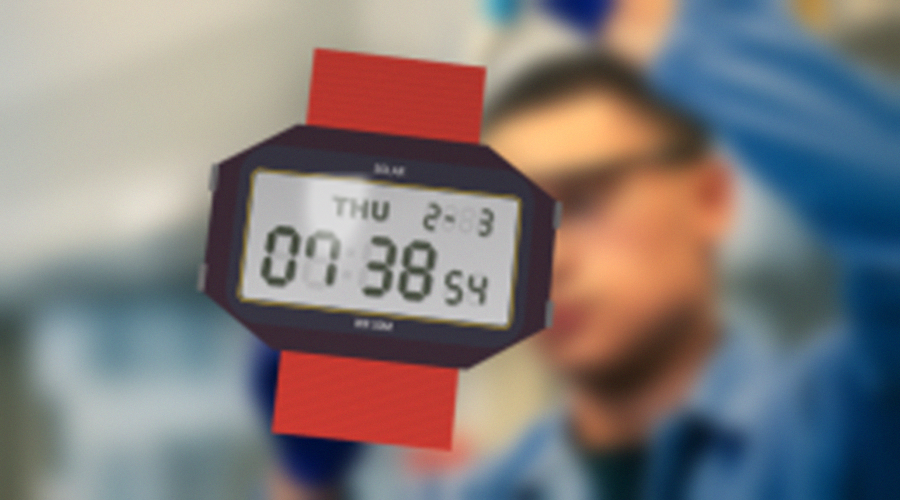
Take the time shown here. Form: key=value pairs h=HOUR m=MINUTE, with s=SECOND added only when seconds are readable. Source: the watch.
h=7 m=38 s=54
